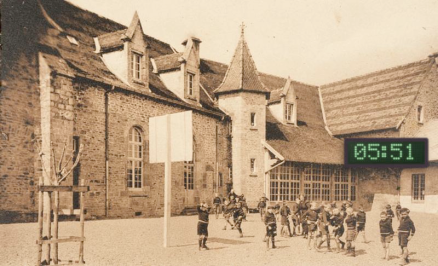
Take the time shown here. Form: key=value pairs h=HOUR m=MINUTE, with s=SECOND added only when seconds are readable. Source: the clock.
h=5 m=51
